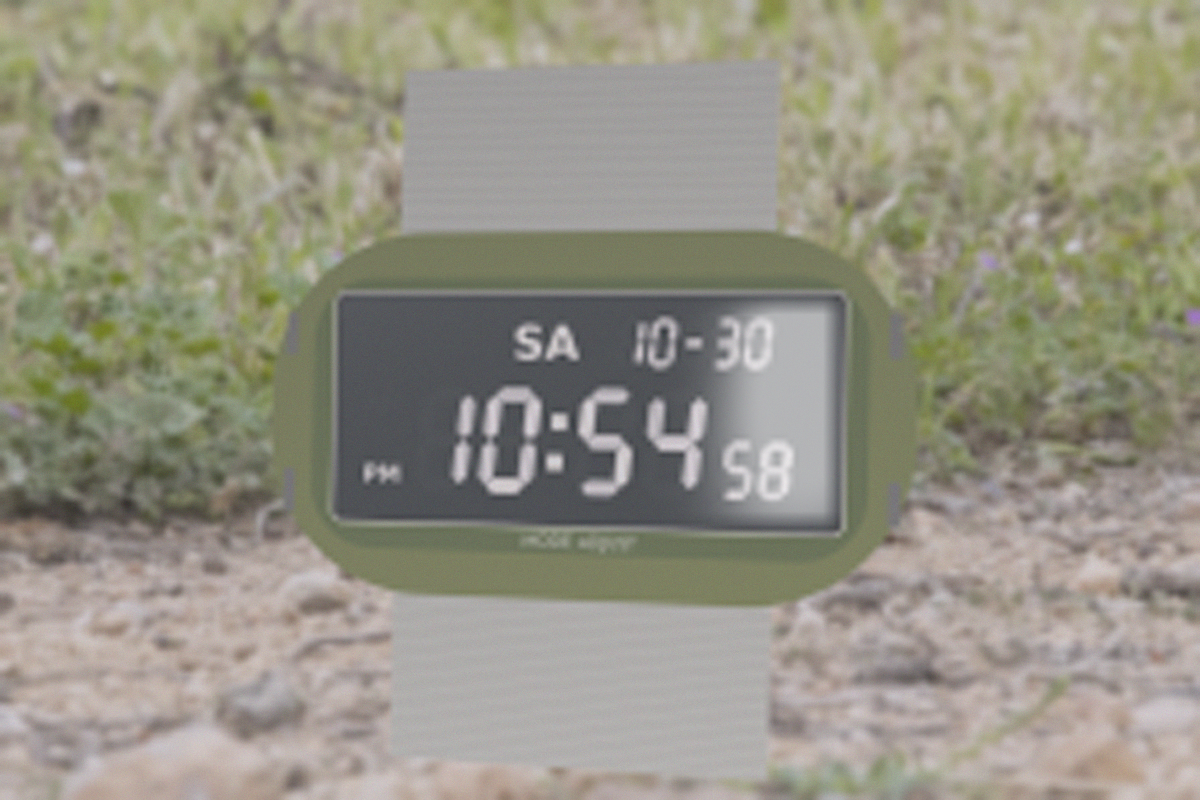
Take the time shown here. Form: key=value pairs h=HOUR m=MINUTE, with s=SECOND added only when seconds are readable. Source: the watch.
h=10 m=54 s=58
